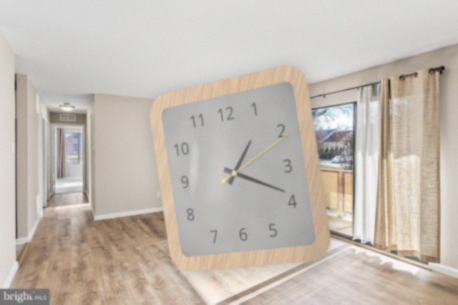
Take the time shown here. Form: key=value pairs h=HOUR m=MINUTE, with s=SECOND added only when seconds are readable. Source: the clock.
h=1 m=19 s=11
